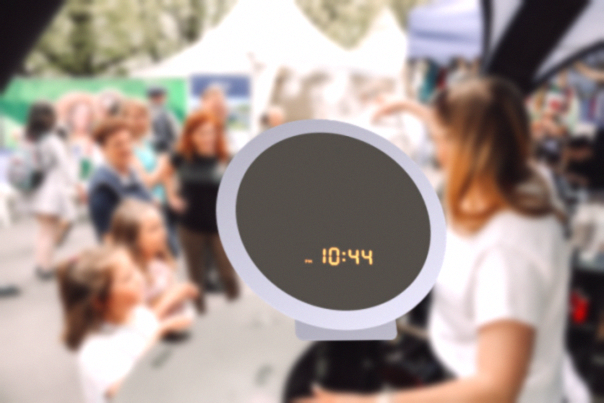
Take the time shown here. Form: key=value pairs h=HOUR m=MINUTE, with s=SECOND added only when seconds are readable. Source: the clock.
h=10 m=44
